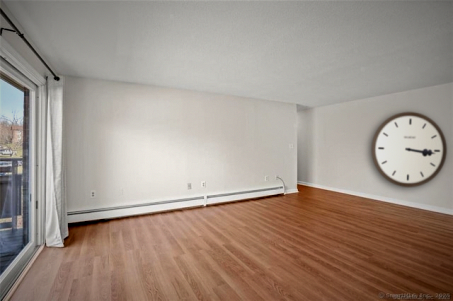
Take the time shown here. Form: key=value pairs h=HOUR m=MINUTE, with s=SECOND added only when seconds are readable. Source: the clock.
h=3 m=16
